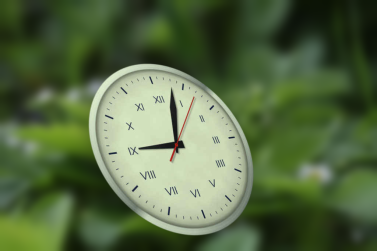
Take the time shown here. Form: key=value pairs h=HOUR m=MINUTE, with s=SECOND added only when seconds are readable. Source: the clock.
h=9 m=3 s=7
